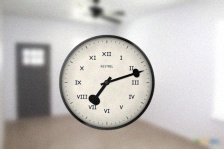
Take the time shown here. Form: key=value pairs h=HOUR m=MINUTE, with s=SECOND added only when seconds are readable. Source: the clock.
h=7 m=12
